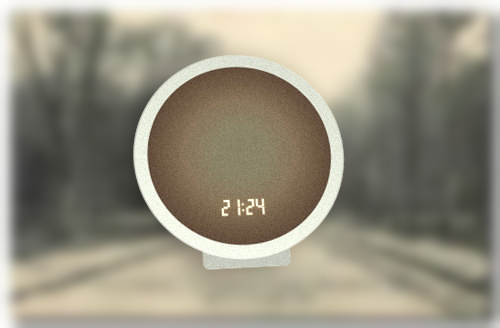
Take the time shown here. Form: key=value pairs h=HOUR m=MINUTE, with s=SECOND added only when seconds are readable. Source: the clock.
h=21 m=24
